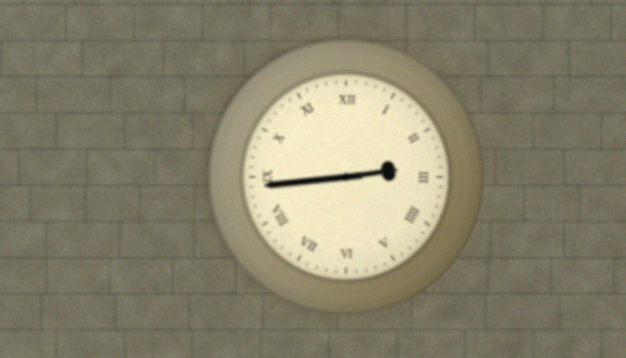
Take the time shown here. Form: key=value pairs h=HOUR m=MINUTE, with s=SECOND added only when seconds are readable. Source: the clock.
h=2 m=44
